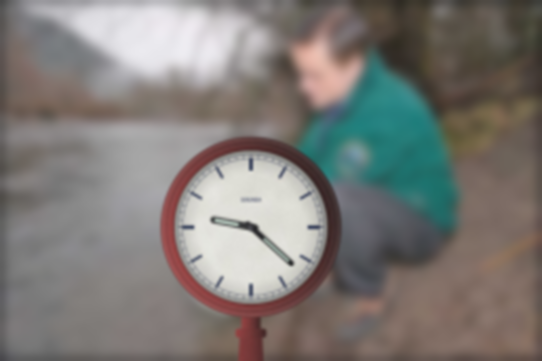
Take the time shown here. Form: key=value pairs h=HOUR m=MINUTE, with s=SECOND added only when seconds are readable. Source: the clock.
h=9 m=22
